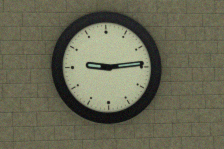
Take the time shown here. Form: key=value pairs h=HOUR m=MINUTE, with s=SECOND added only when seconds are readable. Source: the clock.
h=9 m=14
